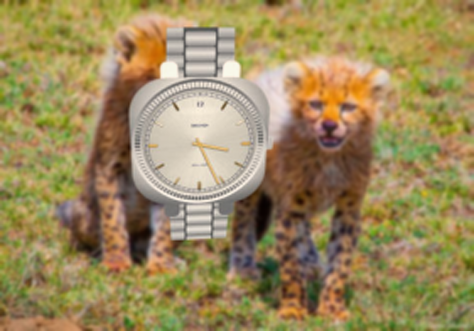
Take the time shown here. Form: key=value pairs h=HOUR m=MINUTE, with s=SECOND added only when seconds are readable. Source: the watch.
h=3 m=26
